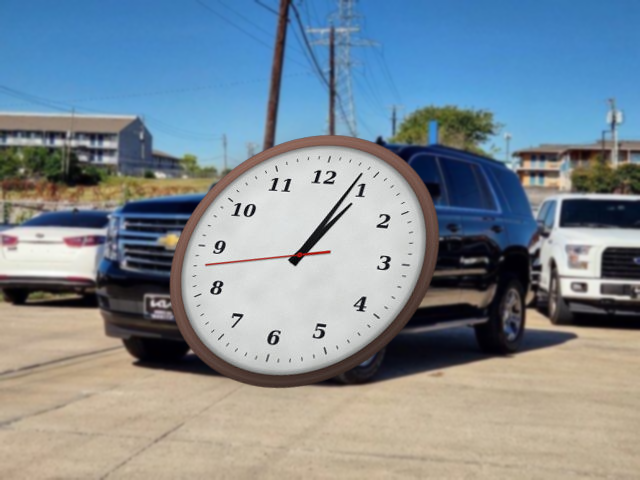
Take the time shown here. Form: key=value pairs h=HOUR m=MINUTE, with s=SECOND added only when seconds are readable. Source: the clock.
h=1 m=3 s=43
